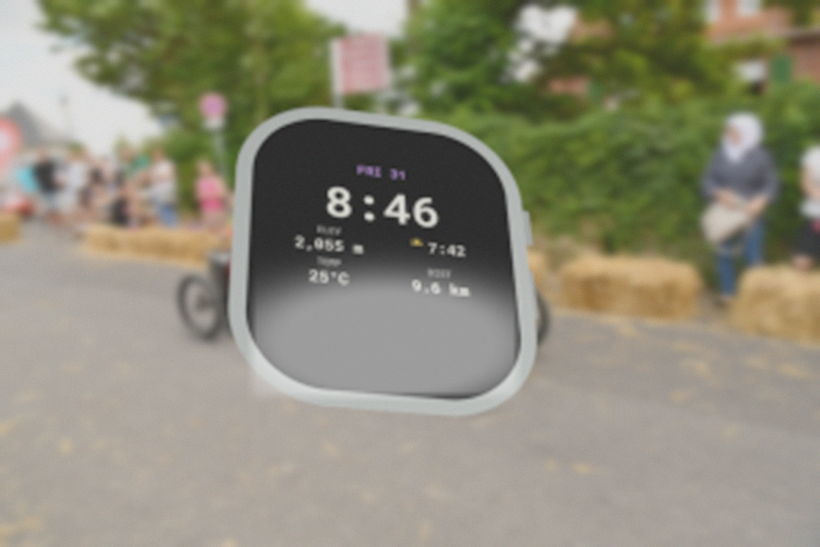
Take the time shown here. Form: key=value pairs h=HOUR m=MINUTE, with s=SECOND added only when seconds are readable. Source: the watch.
h=8 m=46
